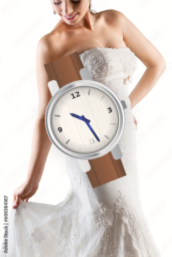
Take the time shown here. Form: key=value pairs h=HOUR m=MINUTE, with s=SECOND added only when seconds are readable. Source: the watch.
h=10 m=28
